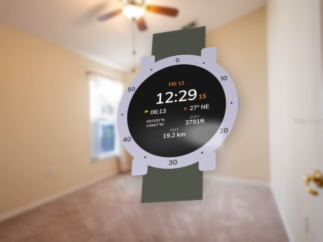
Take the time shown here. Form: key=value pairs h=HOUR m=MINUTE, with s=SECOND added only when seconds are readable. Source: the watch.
h=12 m=29
